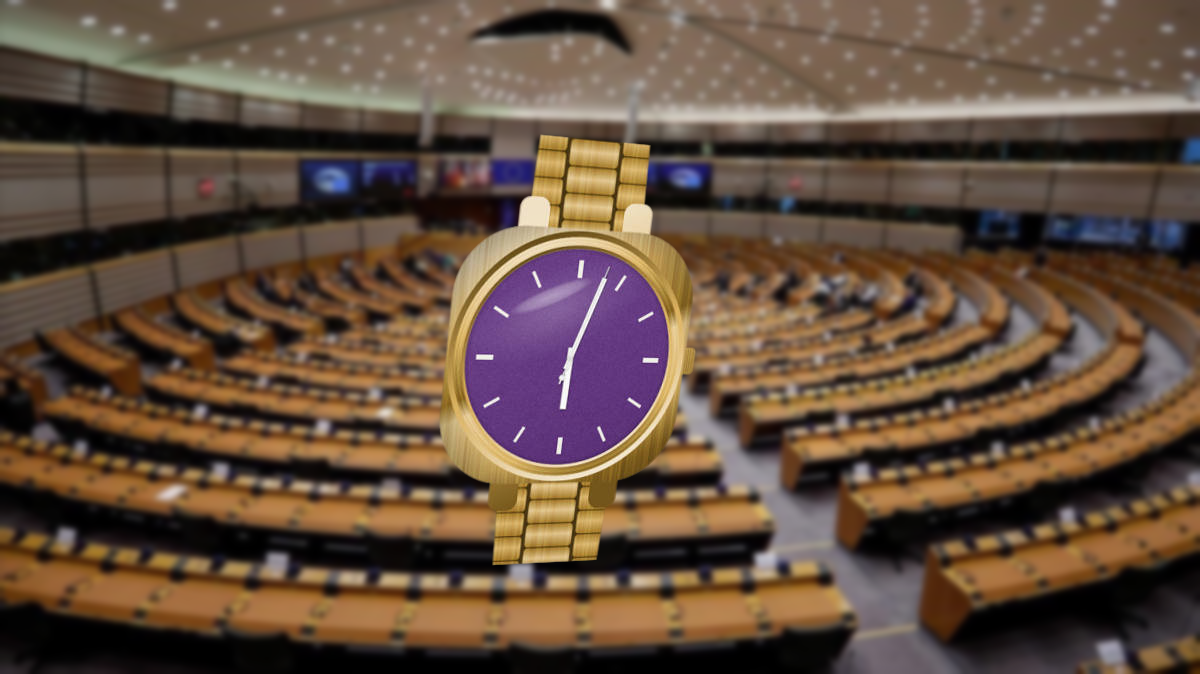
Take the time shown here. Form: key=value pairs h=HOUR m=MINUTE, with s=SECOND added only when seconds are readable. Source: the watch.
h=6 m=3 s=3
